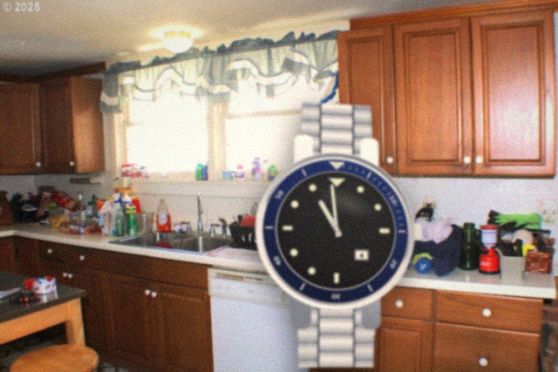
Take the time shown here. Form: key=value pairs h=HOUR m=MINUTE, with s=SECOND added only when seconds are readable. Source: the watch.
h=10 m=59
